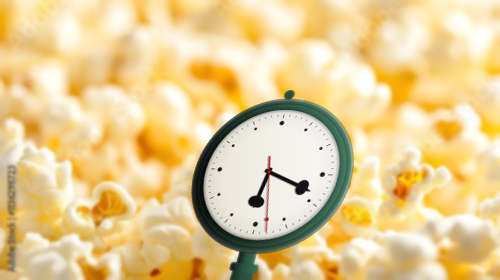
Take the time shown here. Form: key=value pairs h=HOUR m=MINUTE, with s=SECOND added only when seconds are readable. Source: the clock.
h=6 m=18 s=28
